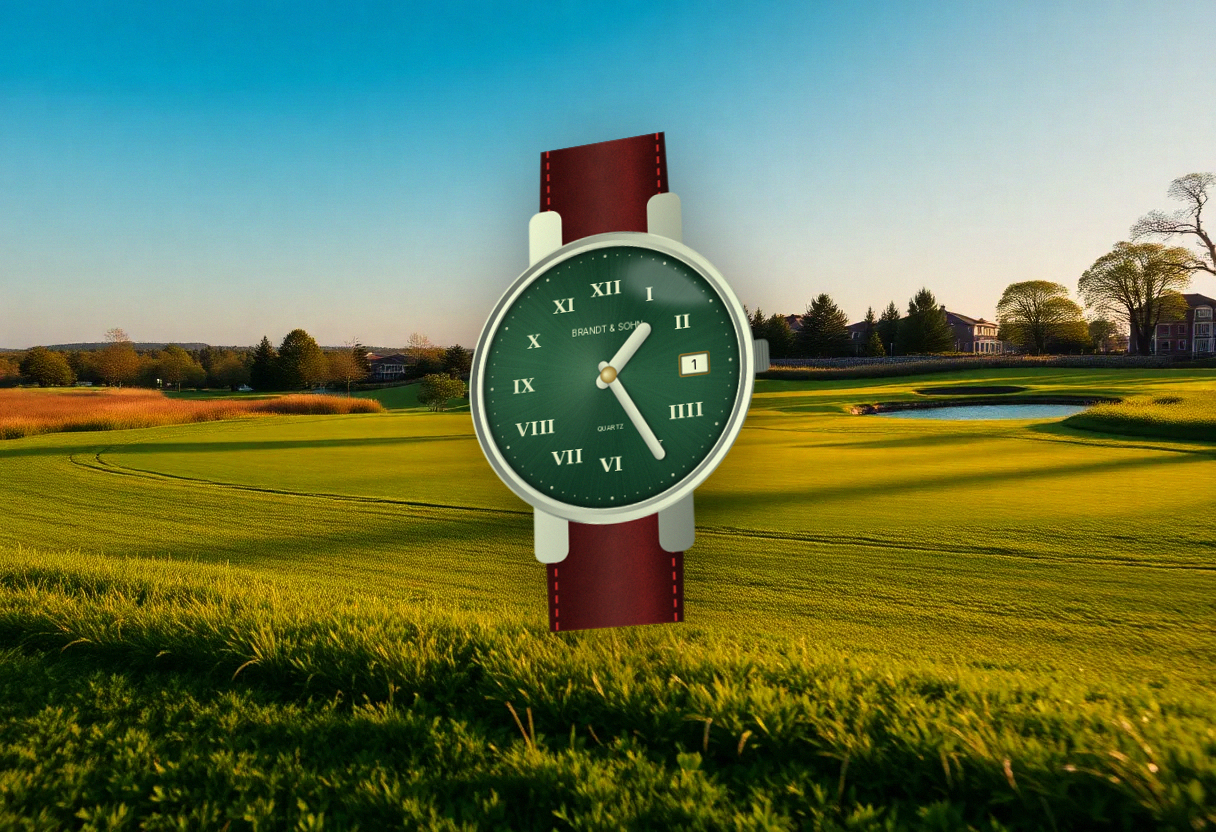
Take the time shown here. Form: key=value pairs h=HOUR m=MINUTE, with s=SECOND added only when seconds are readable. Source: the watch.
h=1 m=25
